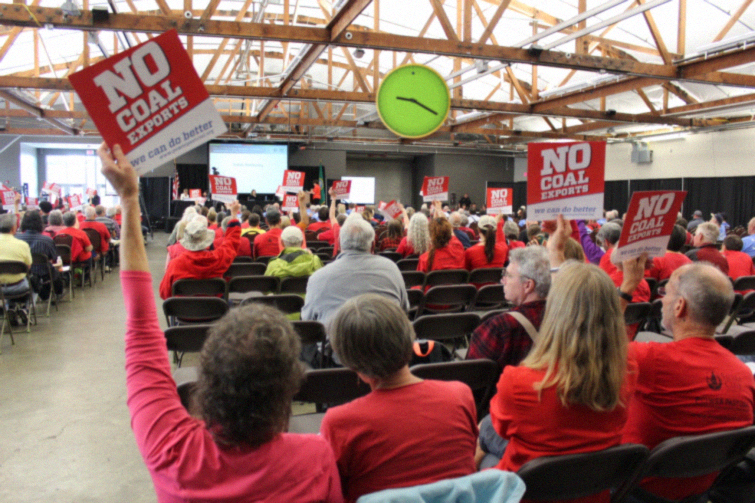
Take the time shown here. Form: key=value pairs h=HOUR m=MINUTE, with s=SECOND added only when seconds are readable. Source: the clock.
h=9 m=20
